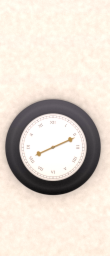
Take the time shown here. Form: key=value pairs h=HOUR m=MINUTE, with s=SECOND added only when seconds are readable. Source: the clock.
h=8 m=11
